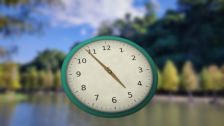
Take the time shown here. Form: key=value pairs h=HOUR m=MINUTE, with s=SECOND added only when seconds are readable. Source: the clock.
h=4 m=54
